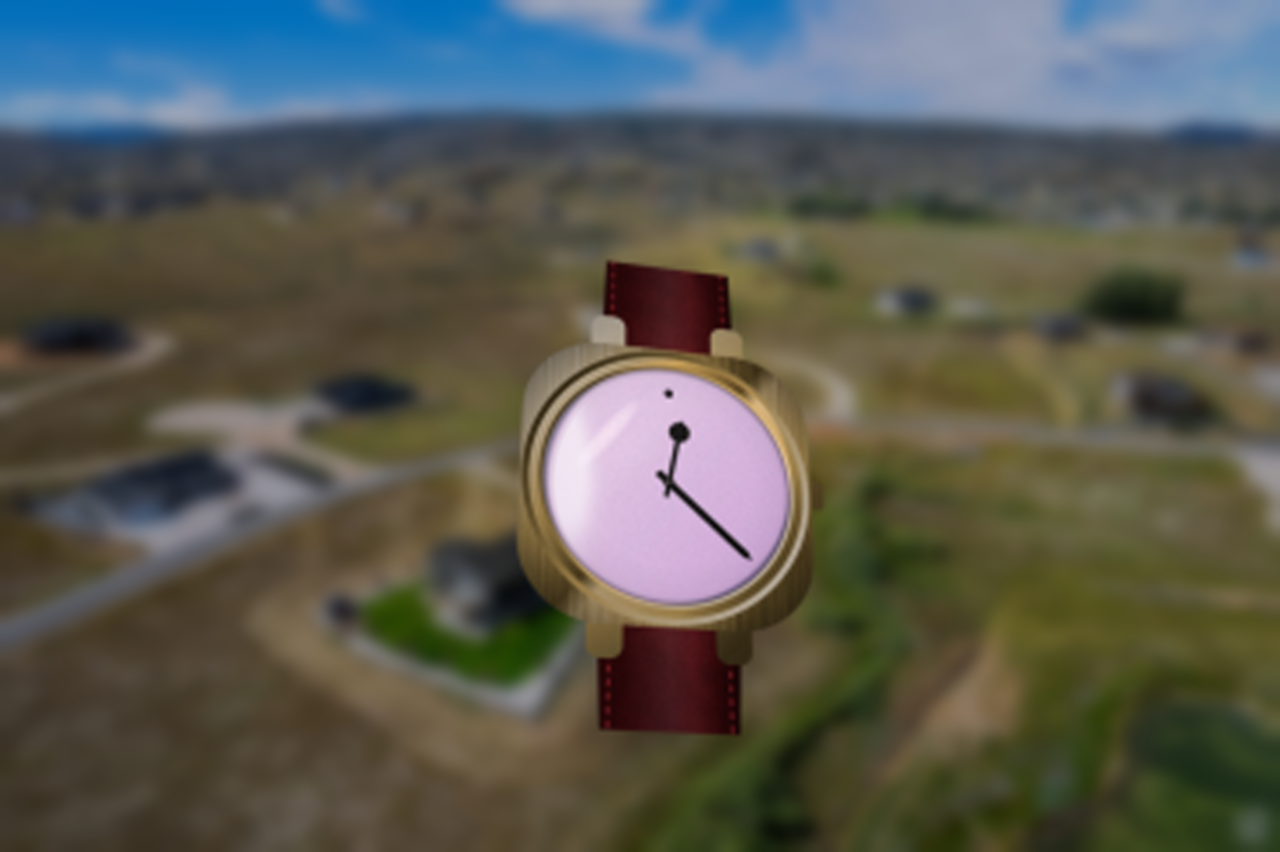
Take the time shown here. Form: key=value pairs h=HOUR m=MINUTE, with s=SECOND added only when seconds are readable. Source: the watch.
h=12 m=22
